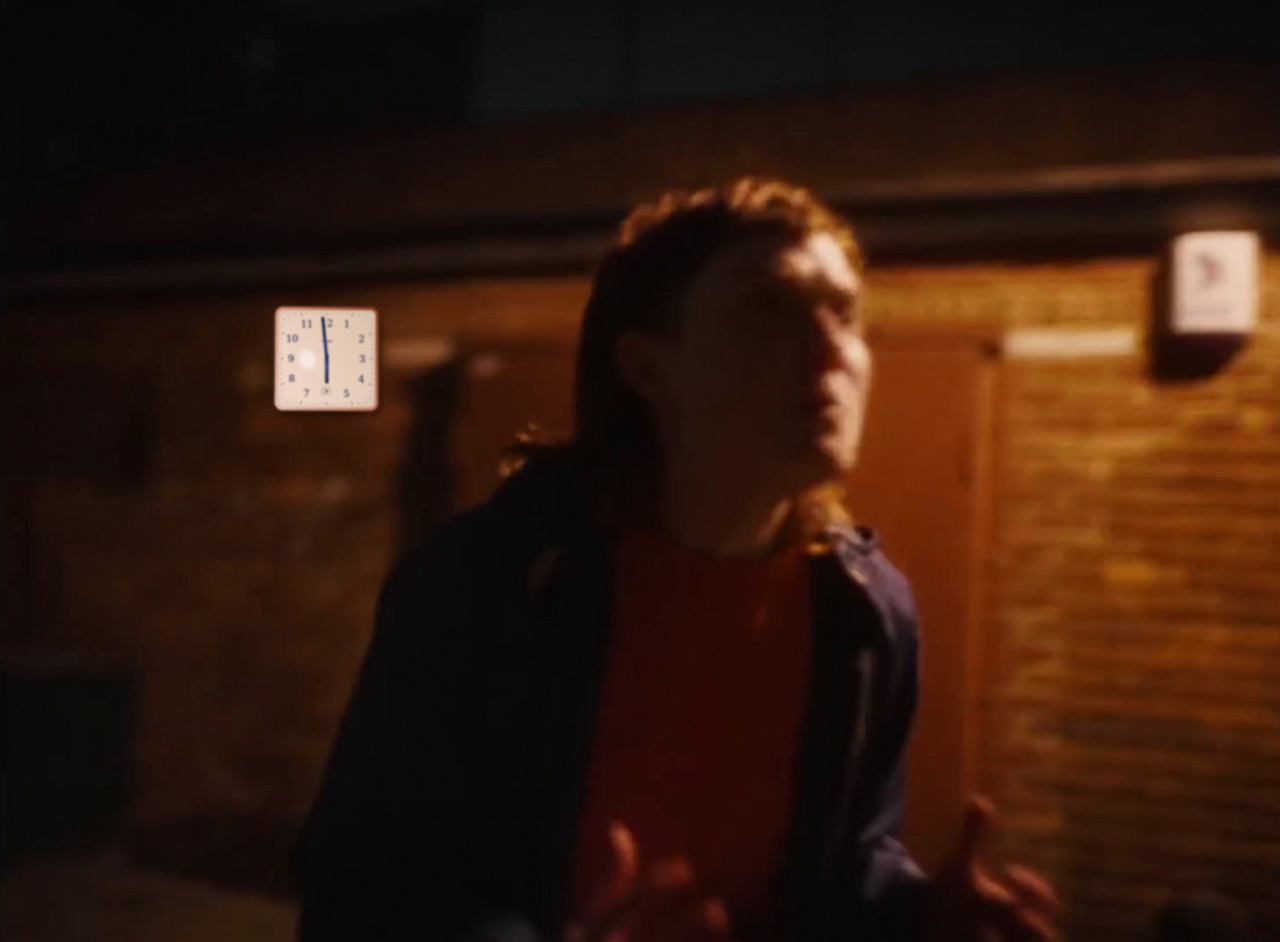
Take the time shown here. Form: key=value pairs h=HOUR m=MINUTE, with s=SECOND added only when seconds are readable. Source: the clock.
h=5 m=59
